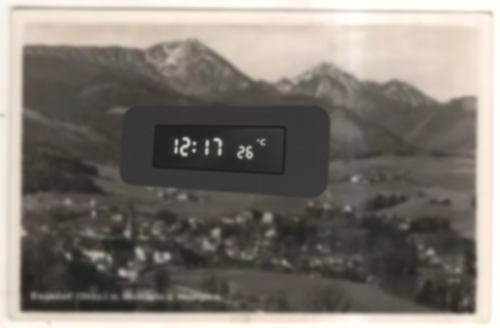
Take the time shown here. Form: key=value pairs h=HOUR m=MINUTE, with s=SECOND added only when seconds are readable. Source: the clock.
h=12 m=17
